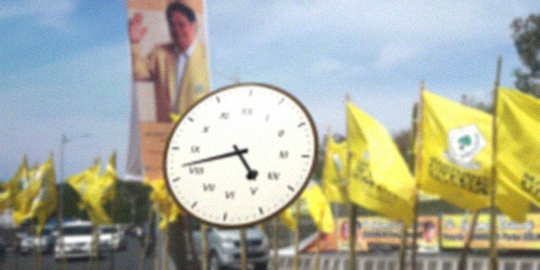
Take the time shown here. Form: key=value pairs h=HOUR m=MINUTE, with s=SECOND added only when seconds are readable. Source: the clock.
h=4 m=42
